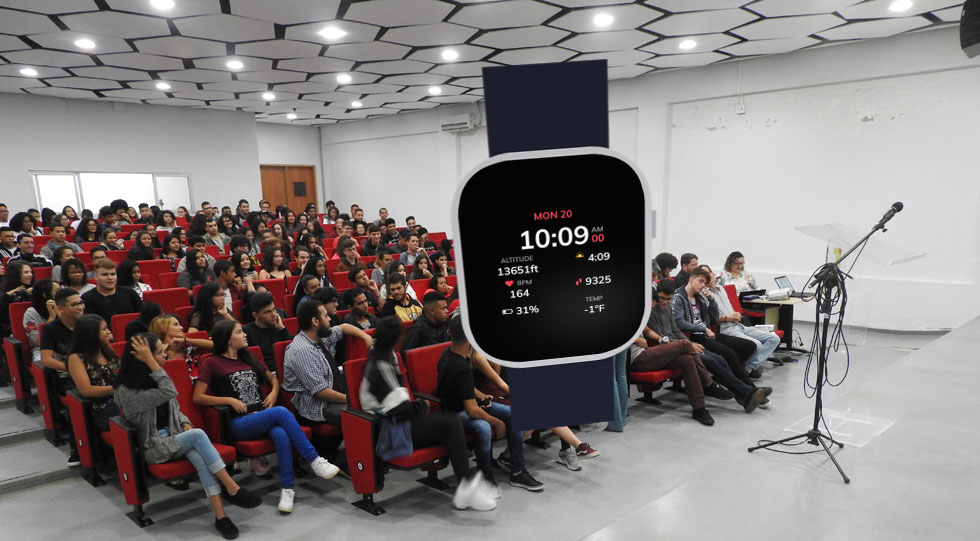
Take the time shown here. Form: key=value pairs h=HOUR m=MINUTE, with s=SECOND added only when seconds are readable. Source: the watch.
h=10 m=9 s=0
